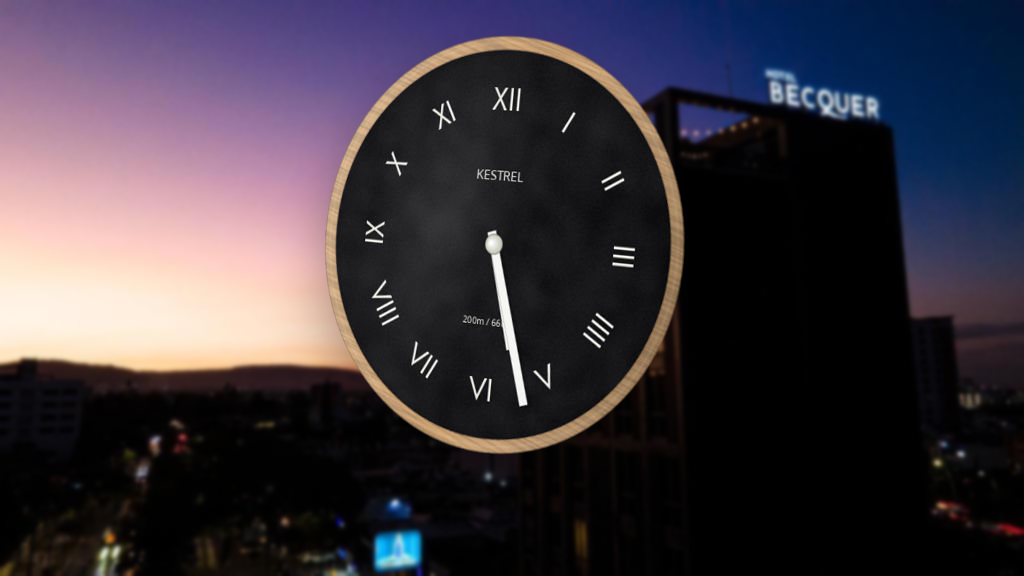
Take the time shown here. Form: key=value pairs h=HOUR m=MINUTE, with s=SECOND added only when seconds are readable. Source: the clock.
h=5 m=27
